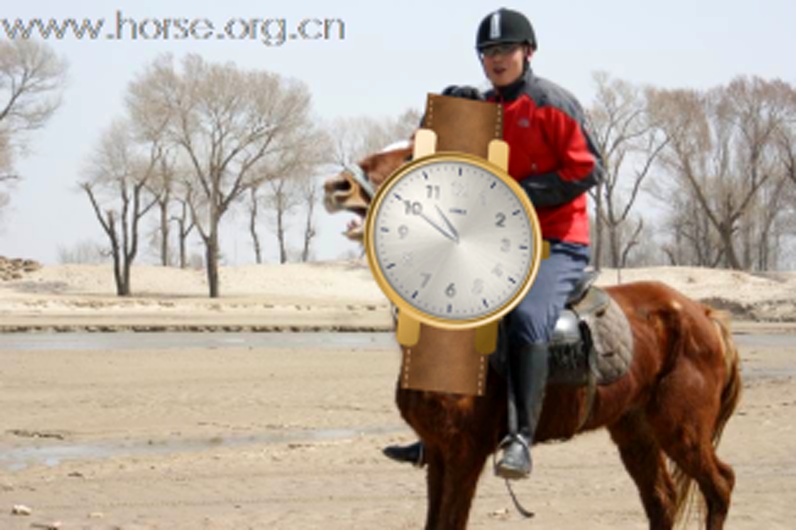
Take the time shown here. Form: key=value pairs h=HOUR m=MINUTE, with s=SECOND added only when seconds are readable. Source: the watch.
h=10 m=50
